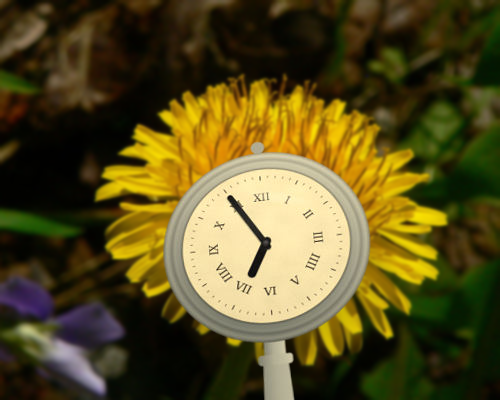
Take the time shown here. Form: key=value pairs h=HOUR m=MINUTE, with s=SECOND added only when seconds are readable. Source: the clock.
h=6 m=55
